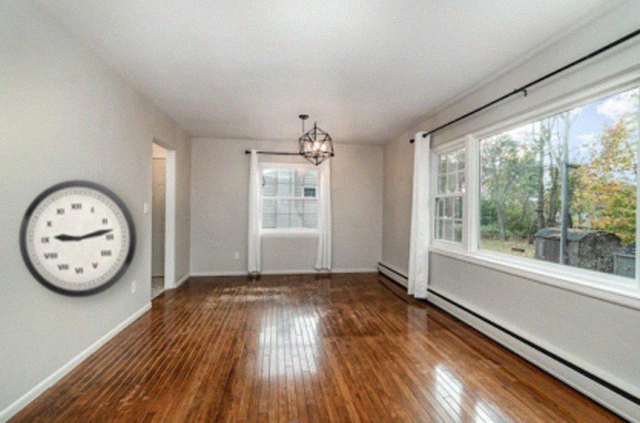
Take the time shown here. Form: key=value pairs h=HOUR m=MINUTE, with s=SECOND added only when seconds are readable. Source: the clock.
h=9 m=13
